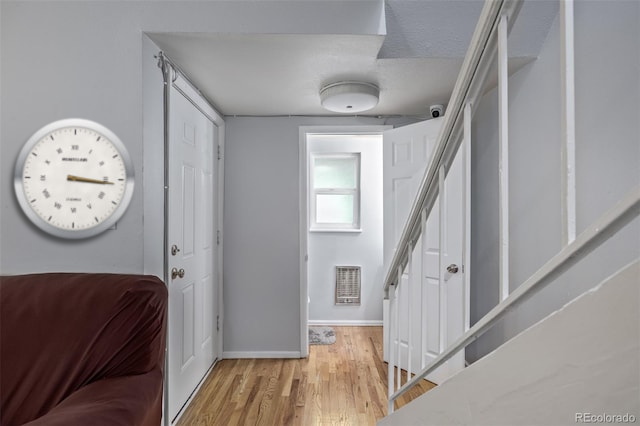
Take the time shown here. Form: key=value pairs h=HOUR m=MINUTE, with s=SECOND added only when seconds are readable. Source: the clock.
h=3 m=16
